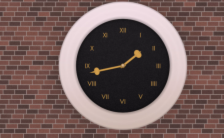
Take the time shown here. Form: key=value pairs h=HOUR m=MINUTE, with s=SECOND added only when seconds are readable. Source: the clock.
h=1 m=43
